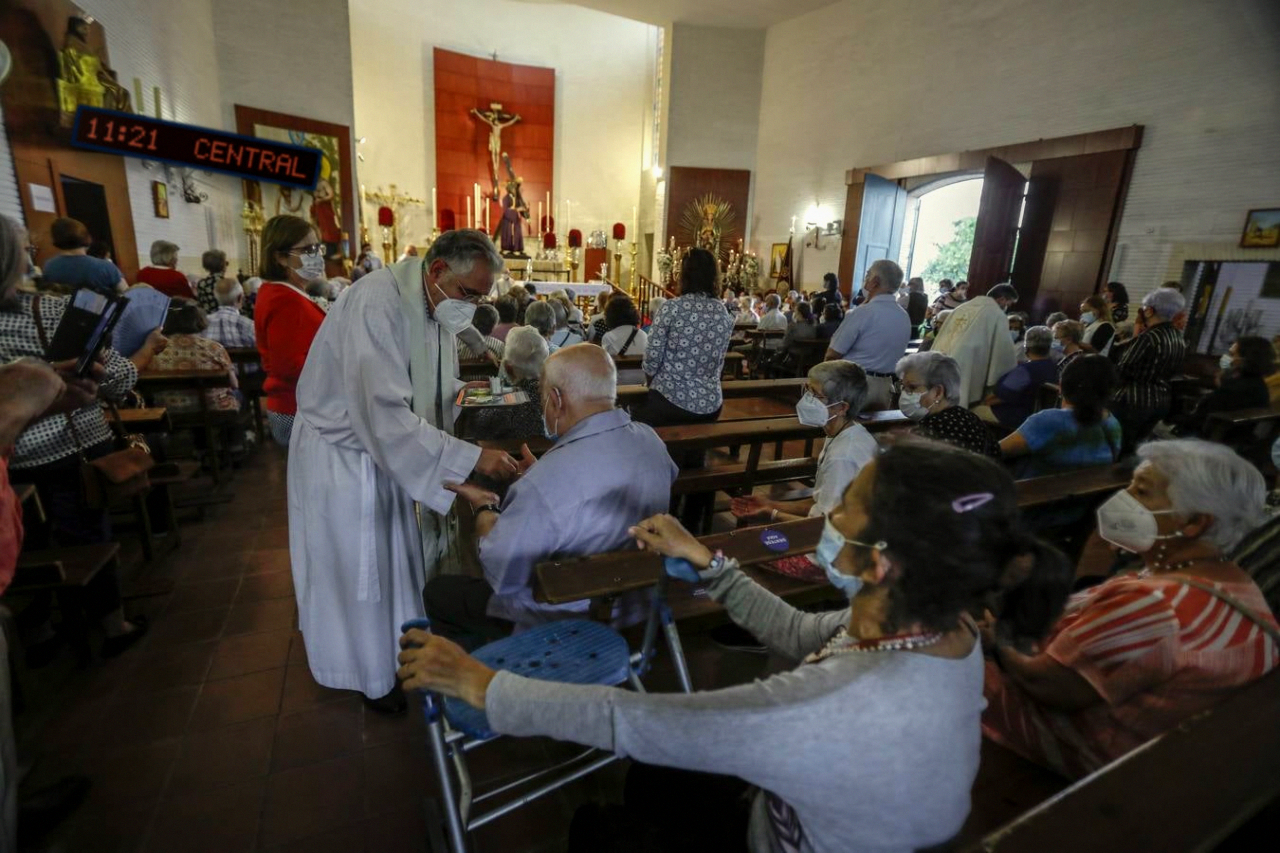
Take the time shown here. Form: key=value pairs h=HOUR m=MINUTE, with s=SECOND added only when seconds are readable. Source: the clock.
h=11 m=21
